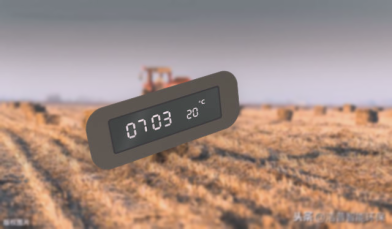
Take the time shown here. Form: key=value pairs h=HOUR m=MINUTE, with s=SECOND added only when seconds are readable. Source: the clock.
h=7 m=3
